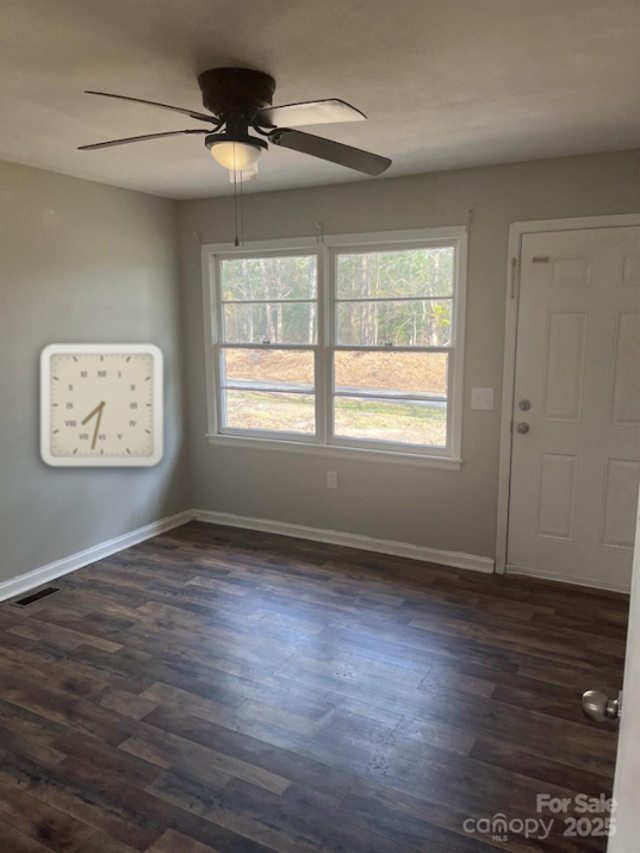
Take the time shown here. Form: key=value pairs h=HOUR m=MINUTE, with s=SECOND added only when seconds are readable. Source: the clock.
h=7 m=32
